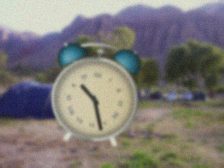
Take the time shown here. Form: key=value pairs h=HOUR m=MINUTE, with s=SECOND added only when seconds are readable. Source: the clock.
h=10 m=27
